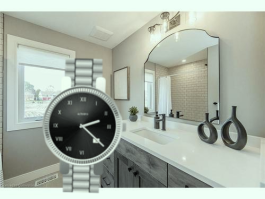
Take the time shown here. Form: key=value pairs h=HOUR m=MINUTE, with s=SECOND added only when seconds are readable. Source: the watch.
h=2 m=22
